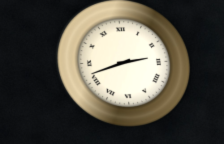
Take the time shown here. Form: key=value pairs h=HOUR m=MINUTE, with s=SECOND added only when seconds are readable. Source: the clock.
h=2 m=42
